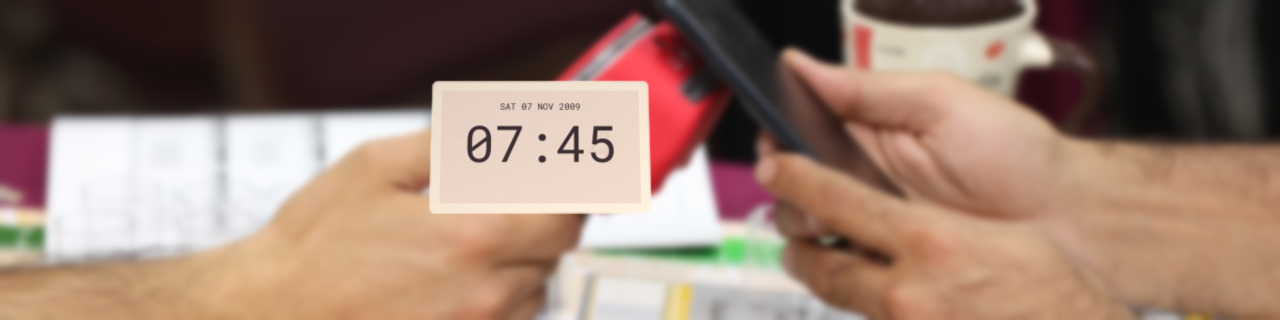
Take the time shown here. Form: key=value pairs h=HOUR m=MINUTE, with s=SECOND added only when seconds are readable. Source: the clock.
h=7 m=45
